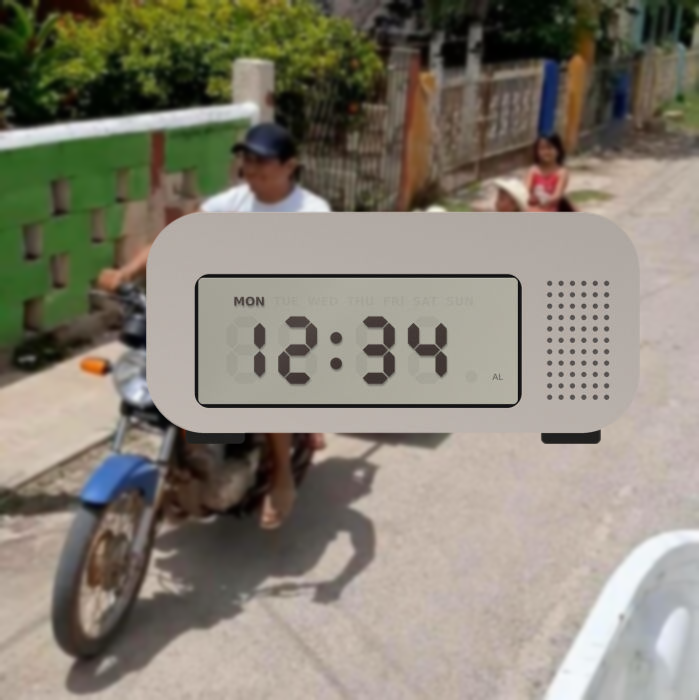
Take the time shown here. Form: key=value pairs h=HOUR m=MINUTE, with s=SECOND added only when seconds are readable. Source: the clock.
h=12 m=34
